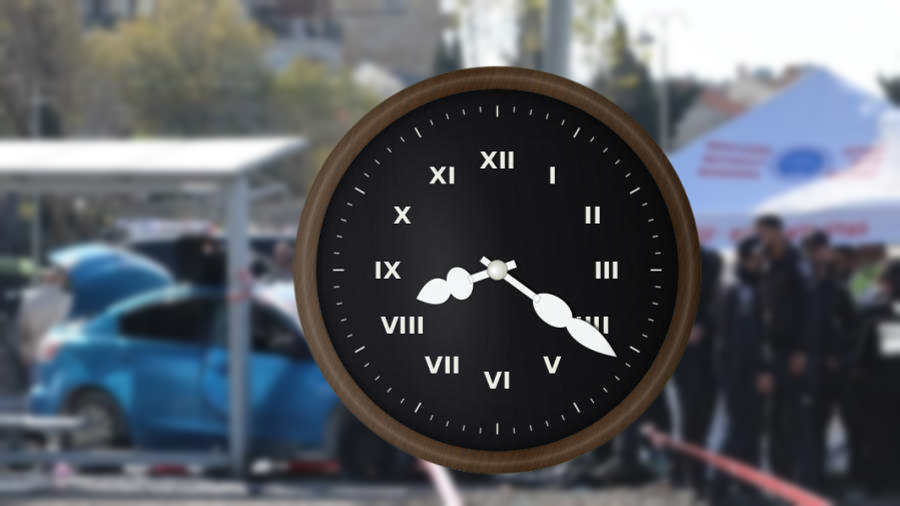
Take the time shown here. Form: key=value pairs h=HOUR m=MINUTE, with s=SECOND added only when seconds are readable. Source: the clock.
h=8 m=21
